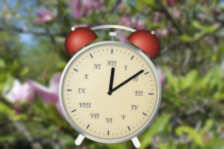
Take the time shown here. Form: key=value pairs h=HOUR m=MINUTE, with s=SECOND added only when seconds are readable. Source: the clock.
h=12 m=9
